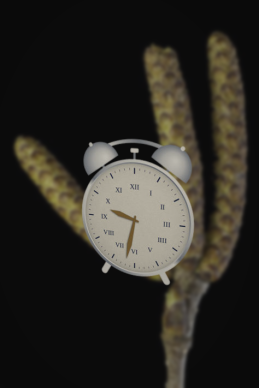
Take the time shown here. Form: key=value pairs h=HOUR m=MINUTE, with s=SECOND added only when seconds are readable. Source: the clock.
h=9 m=32
